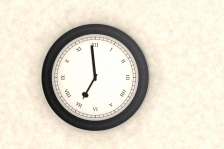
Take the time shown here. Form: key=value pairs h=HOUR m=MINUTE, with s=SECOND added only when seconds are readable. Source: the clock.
h=6 m=59
